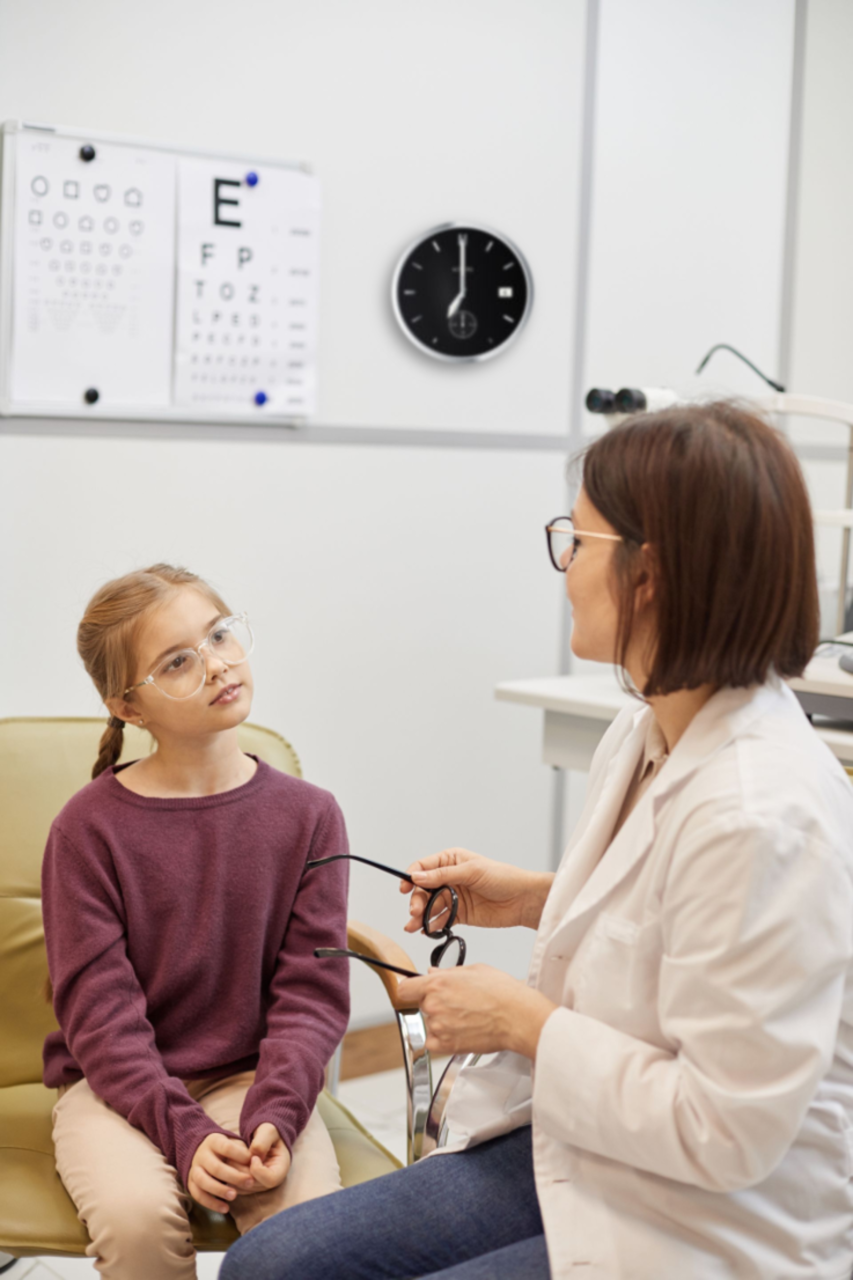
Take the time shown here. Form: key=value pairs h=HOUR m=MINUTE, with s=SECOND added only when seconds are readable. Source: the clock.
h=7 m=0
